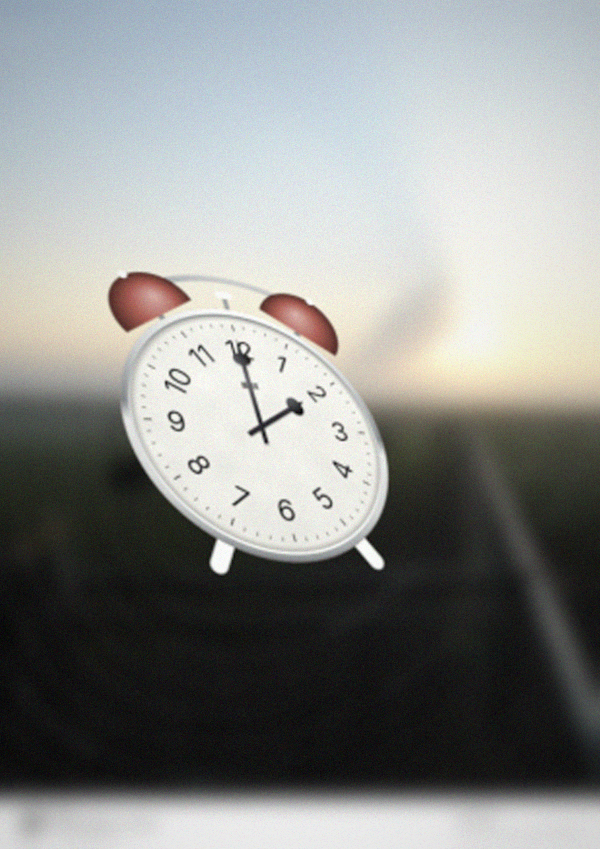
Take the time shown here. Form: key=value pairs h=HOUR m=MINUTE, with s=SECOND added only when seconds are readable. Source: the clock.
h=2 m=0
